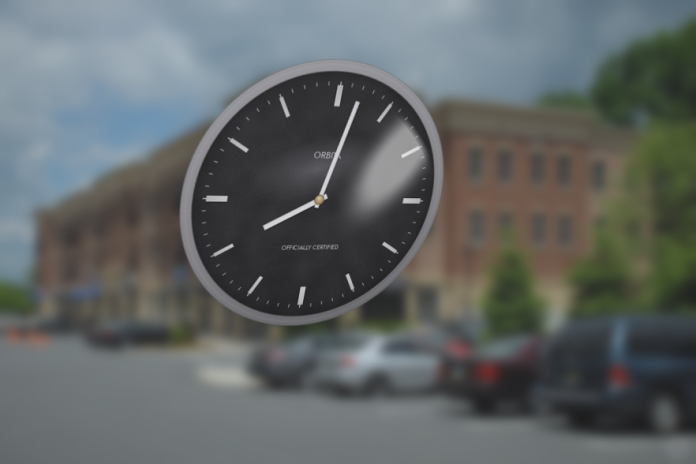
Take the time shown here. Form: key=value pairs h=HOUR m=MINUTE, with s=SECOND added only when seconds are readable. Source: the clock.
h=8 m=2
